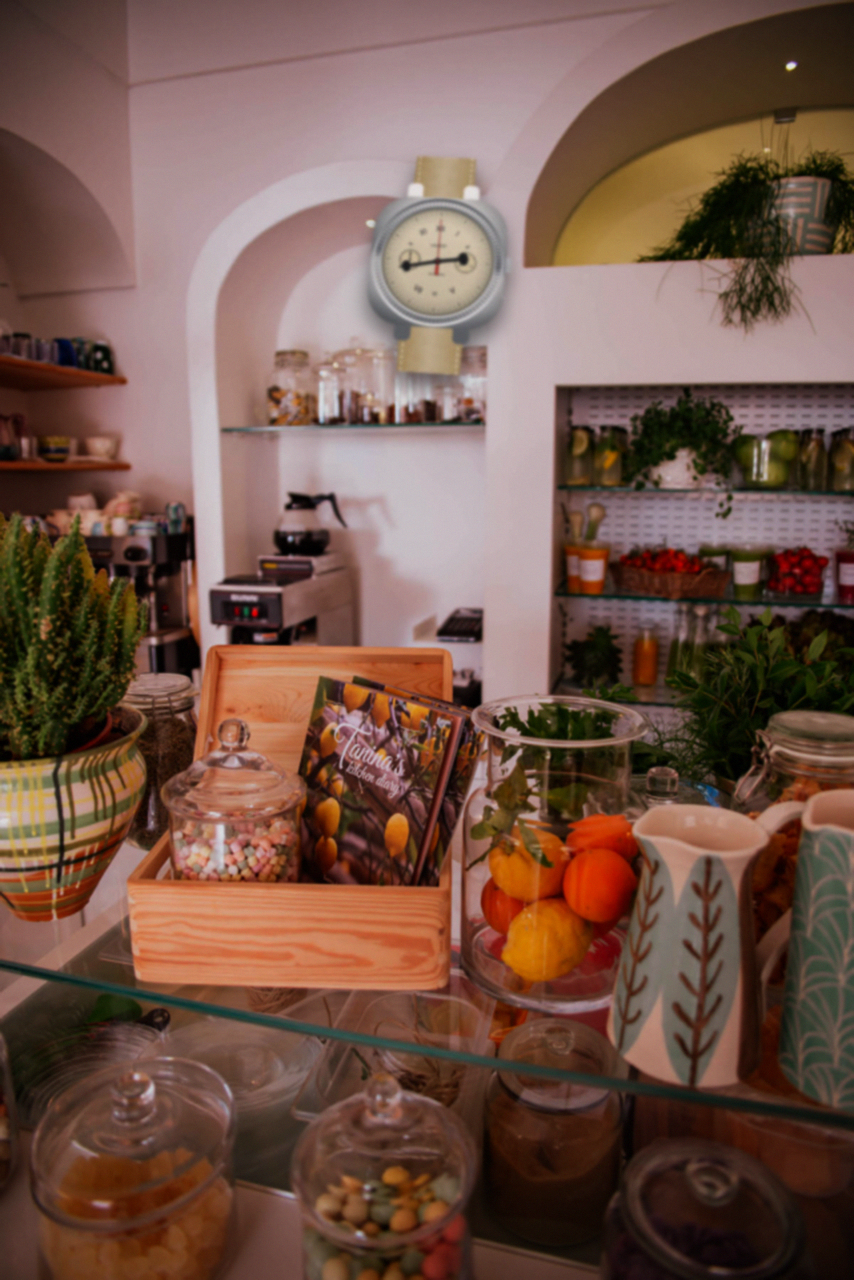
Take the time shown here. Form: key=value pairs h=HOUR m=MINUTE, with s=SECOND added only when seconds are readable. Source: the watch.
h=2 m=43
